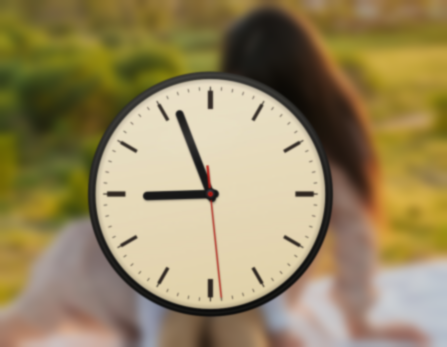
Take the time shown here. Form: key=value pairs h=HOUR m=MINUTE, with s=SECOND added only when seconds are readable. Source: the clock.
h=8 m=56 s=29
